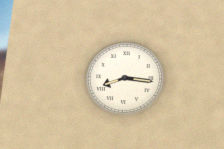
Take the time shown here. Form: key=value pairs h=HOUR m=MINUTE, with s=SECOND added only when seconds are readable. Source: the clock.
h=8 m=16
